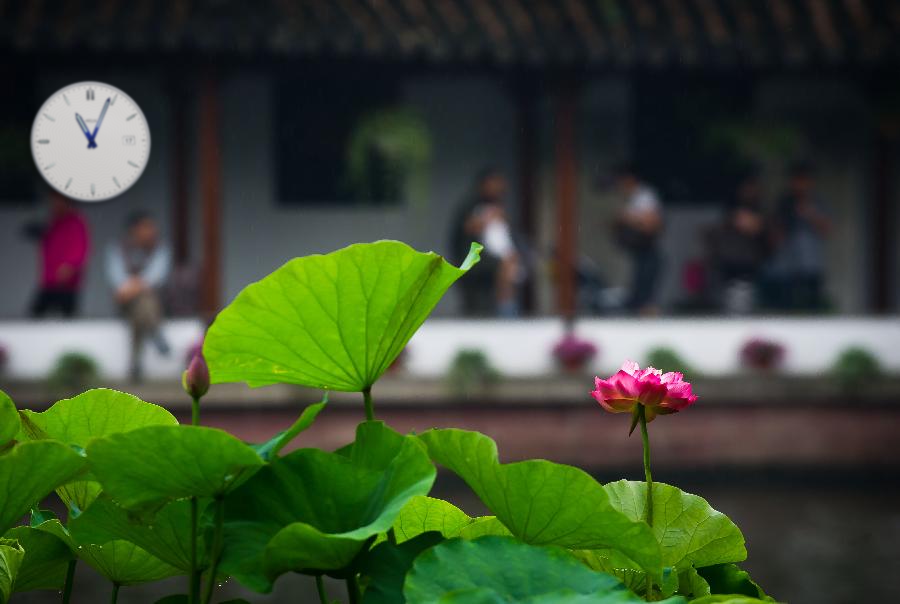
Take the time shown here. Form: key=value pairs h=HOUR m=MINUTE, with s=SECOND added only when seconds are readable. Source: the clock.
h=11 m=4
